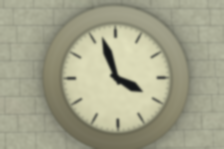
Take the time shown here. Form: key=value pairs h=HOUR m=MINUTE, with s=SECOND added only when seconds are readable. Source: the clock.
h=3 m=57
